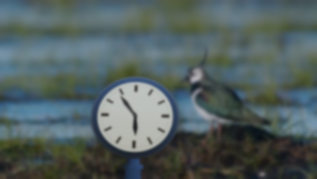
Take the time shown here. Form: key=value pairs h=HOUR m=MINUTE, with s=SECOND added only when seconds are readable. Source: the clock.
h=5 m=54
